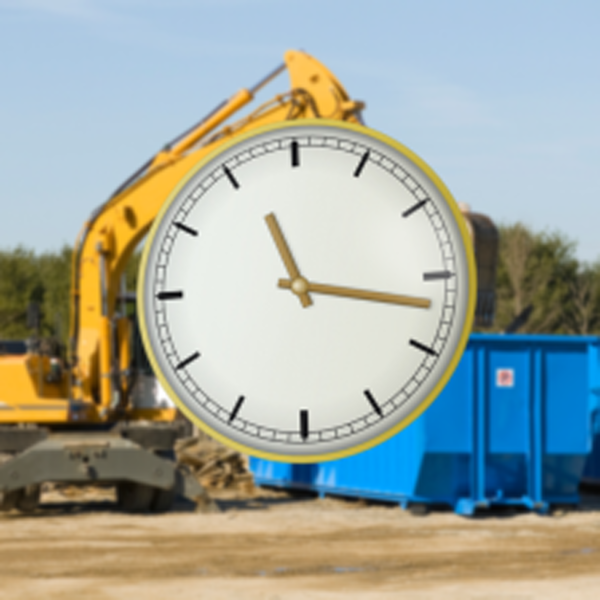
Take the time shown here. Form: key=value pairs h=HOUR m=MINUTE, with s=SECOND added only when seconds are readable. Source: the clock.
h=11 m=17
